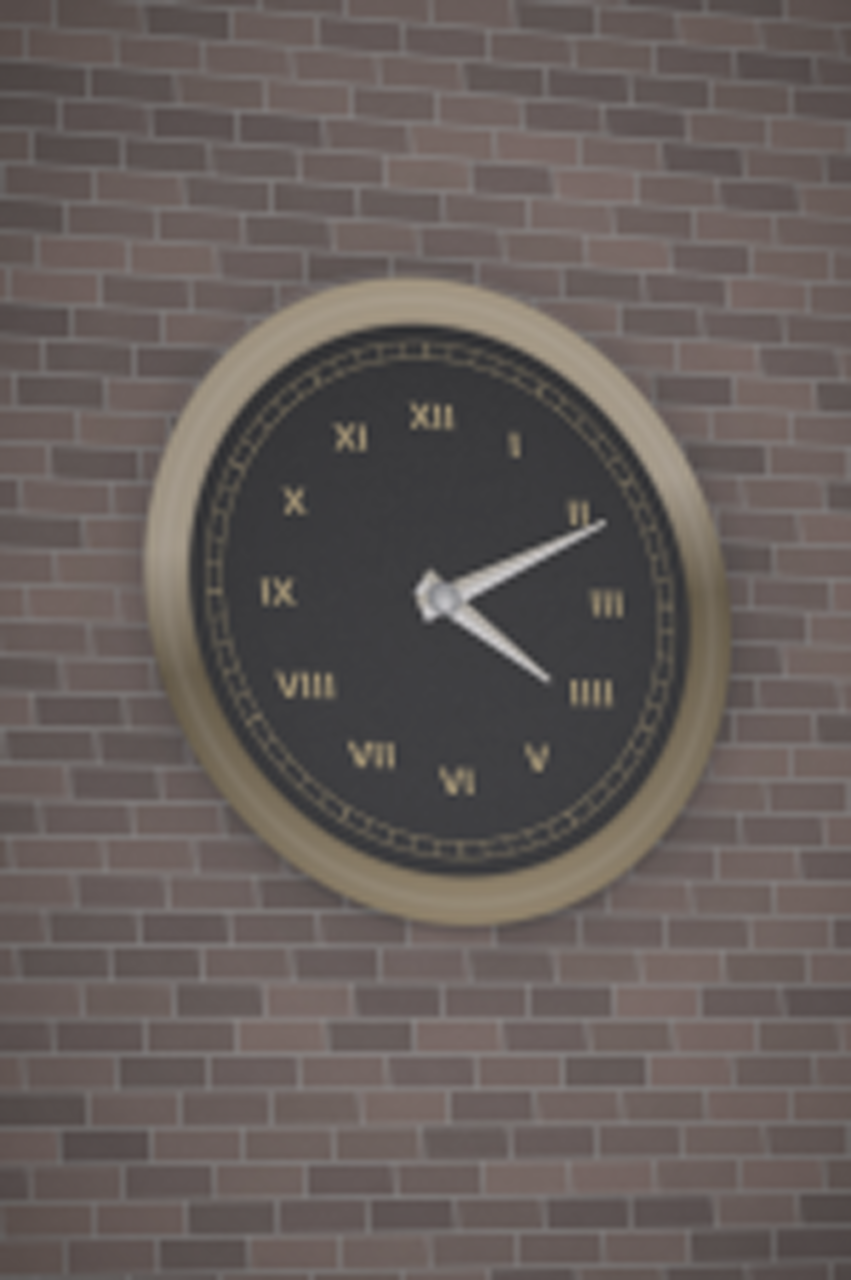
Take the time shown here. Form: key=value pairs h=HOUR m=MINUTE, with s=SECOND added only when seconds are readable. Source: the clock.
h=4 m=11
